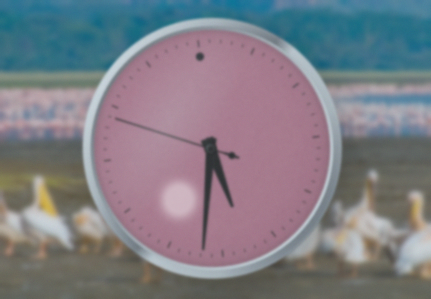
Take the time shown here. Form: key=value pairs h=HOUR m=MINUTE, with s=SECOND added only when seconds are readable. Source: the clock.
h=5 m=31 s=49
